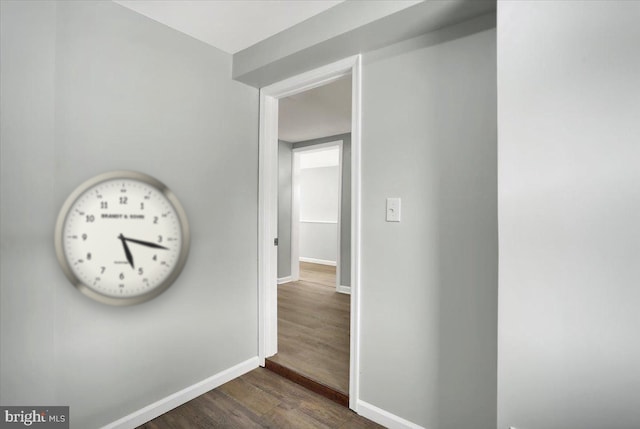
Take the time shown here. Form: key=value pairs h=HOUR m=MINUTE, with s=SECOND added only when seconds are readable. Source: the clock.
h=5 m=17
